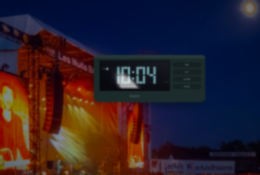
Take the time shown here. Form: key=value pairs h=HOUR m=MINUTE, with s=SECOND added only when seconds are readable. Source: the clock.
h=10 m=4
